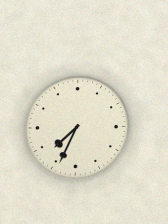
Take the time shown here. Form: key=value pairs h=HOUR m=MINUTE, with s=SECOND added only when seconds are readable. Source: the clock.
h=7 m=34
